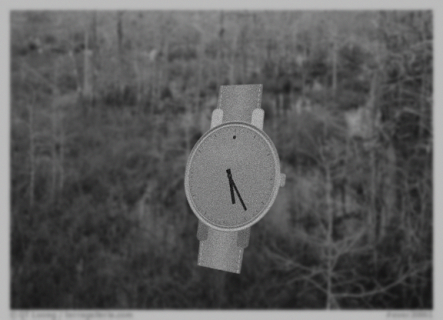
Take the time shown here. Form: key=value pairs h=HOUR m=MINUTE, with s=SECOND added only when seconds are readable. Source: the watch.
h=5 m=24
